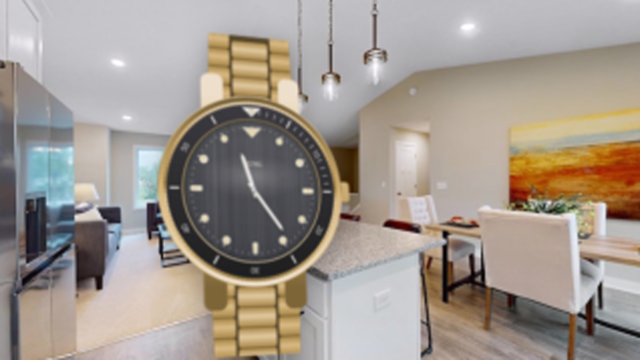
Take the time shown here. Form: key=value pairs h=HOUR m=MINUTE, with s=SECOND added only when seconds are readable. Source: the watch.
h=11 m=24
